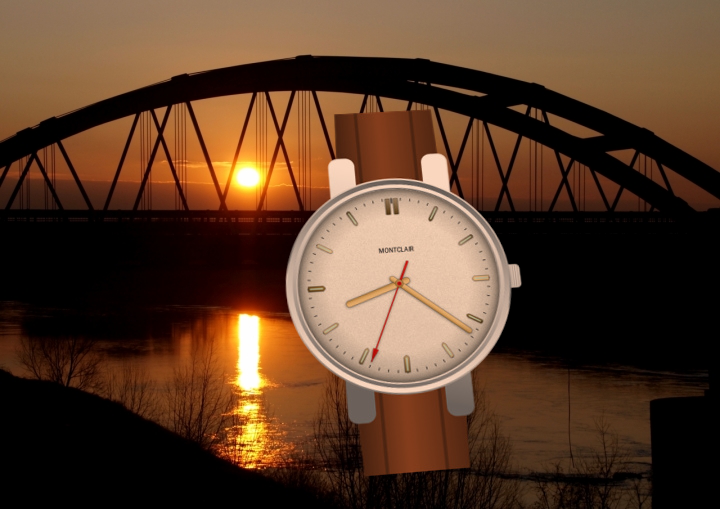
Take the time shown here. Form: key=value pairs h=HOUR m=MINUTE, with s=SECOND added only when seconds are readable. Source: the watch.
h=8 m=21 s=34
